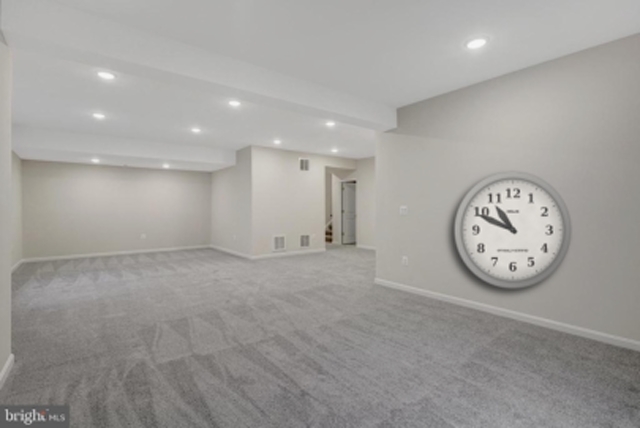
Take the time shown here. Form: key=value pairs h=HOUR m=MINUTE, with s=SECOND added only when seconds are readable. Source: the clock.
h=10 m=49
